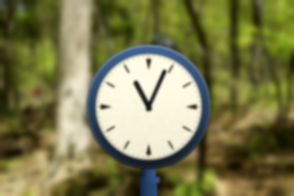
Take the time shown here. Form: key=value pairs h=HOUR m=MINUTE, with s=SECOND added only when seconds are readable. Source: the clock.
h=11 m=4
